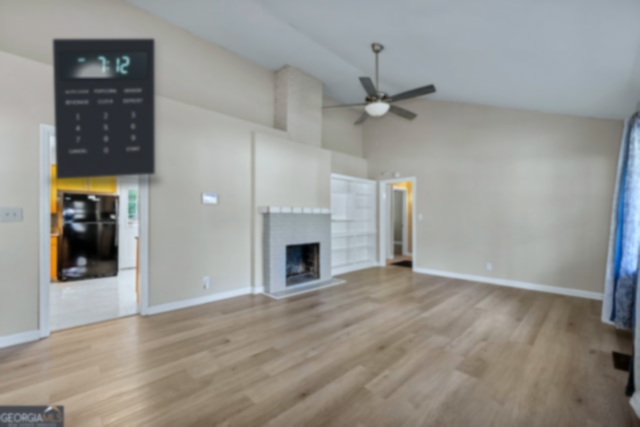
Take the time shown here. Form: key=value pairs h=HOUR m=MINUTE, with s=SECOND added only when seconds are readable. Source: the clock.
h=7 m=12
